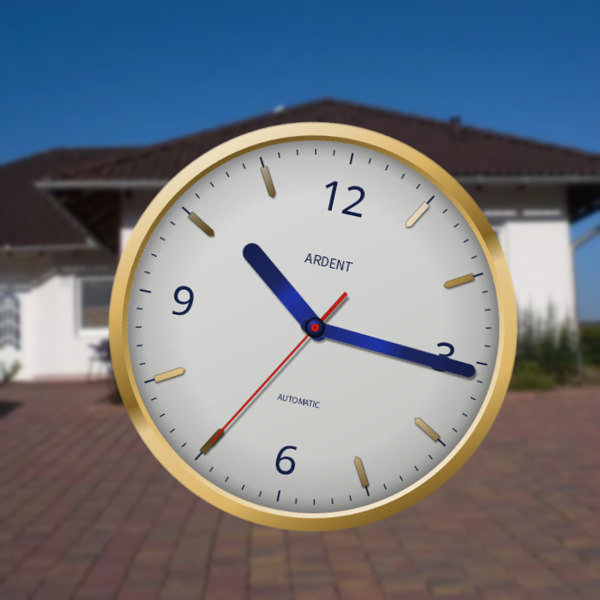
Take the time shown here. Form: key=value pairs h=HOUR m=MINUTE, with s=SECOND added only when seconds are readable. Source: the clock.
h=10 m=15 s=35
